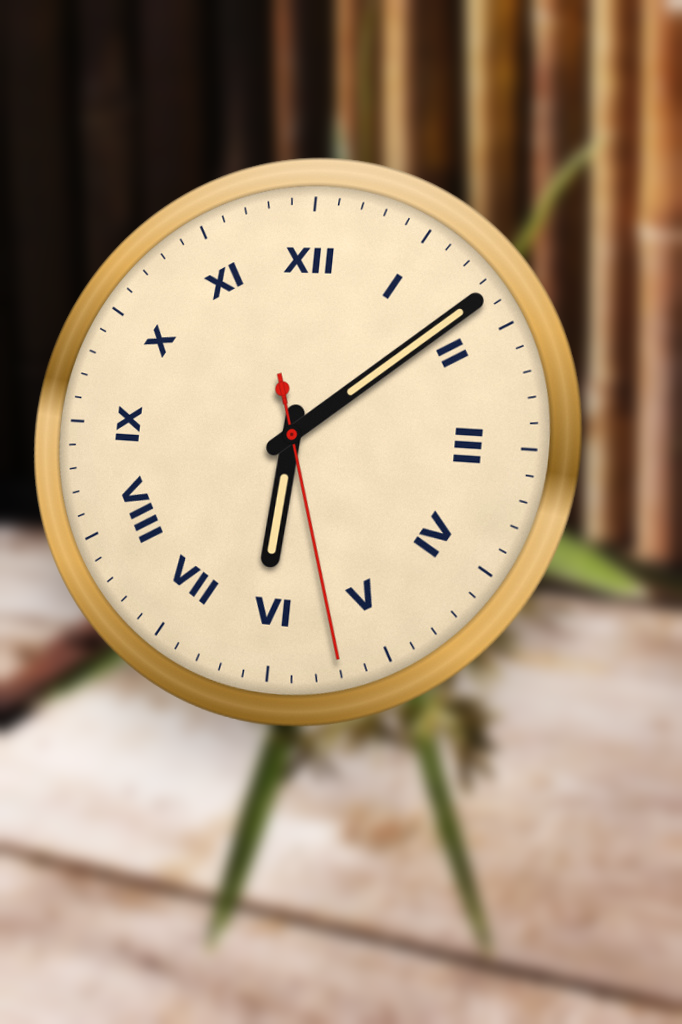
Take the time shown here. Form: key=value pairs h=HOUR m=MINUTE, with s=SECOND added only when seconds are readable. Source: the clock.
h=6 m=8 s=27
